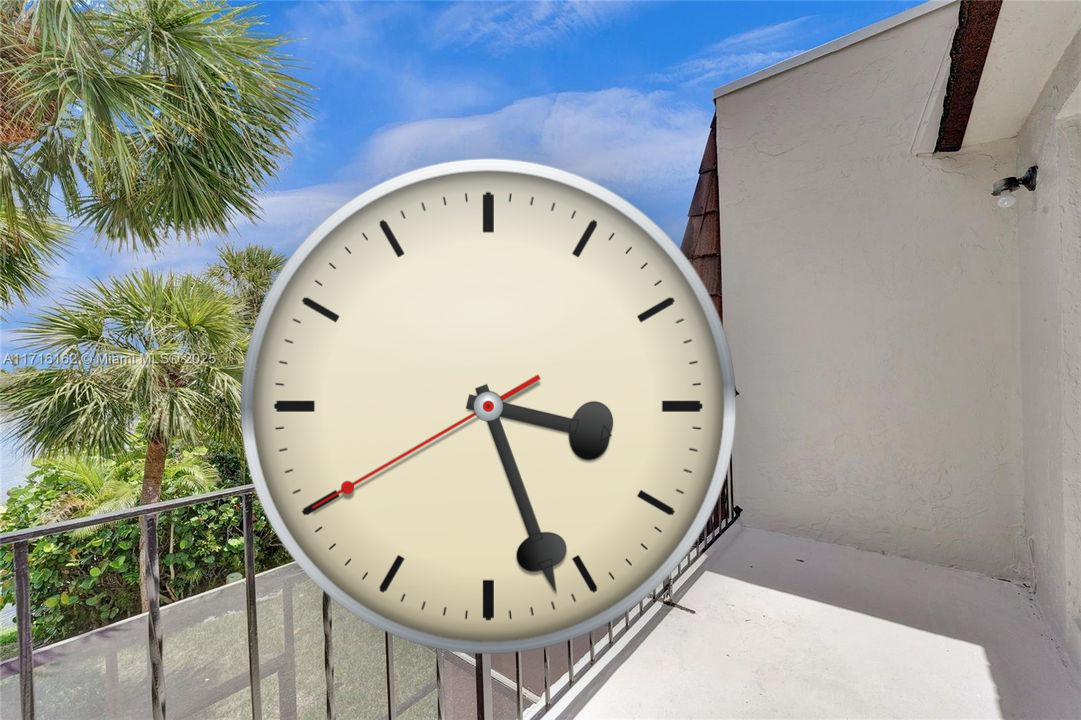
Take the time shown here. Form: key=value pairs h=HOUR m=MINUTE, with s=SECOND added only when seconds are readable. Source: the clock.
h=3 m=26 s=40
